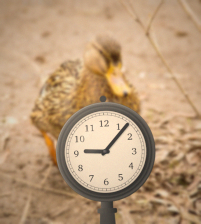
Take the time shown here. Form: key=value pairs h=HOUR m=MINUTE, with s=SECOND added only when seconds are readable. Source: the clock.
h=9 m=7
